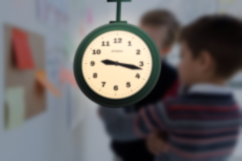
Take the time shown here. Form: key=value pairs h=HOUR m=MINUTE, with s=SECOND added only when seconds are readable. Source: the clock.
h=9 m=17
